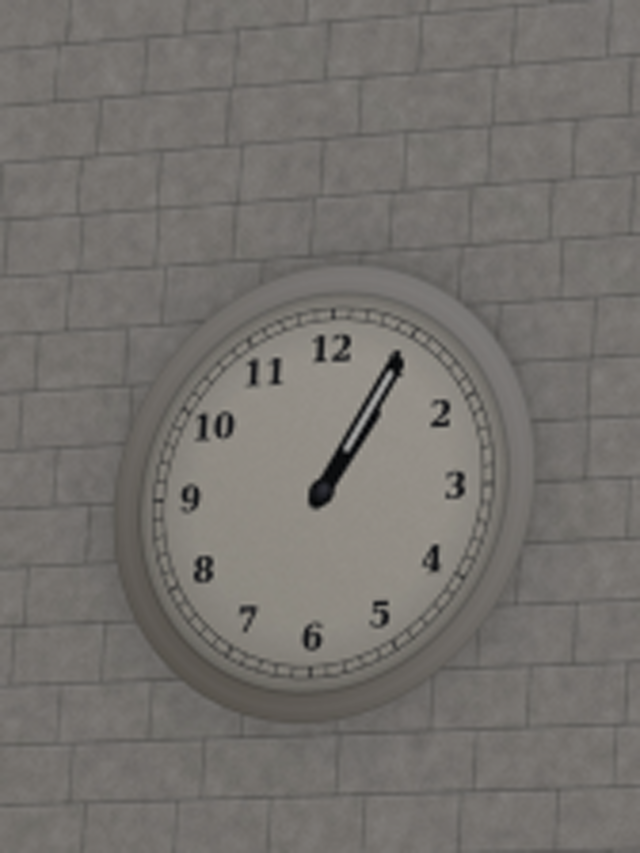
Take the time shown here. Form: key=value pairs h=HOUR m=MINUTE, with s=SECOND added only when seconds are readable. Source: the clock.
h=1 m=5
